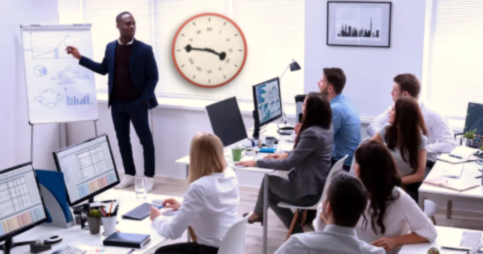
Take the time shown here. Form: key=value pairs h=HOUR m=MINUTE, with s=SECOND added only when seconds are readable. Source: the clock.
h=3 m=46
